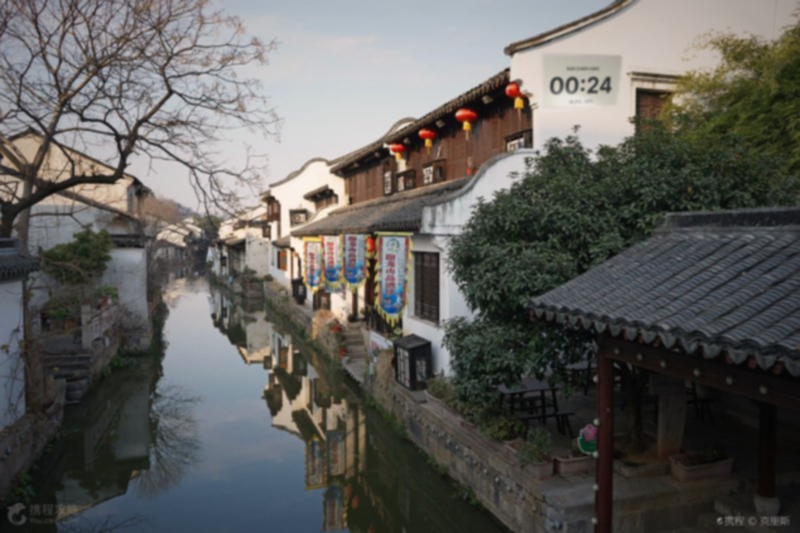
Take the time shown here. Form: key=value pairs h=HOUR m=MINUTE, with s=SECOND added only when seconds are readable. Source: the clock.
h=0 m=24
